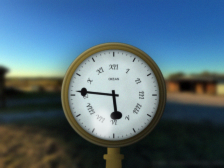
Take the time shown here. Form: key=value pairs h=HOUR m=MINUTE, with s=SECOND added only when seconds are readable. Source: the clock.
h=5 m=46
